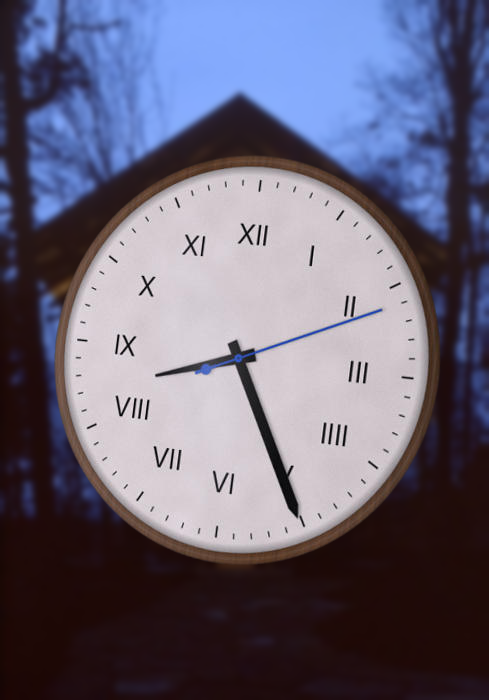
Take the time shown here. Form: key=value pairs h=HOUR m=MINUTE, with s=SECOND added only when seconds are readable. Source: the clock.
h=8 m=25 s=11
